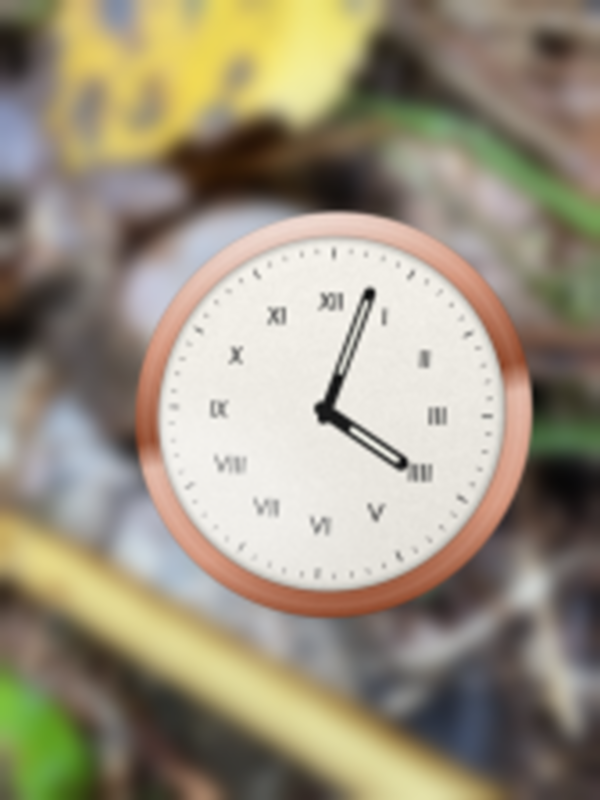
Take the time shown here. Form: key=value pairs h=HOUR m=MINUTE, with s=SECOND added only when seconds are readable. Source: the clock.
h=4 m=3
